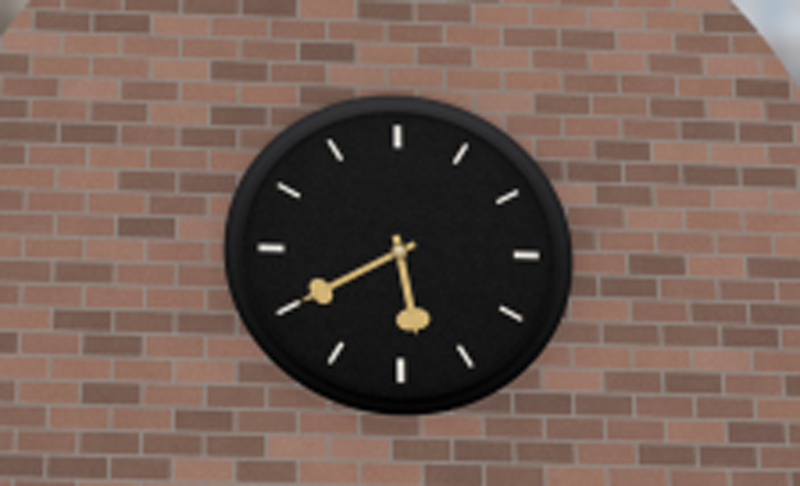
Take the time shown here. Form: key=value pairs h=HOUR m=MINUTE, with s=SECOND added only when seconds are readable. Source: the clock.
h=5 m=40
